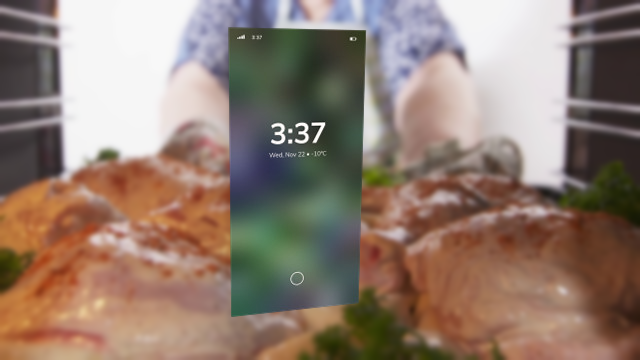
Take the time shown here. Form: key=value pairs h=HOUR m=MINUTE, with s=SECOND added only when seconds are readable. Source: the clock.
h=3 m=37
